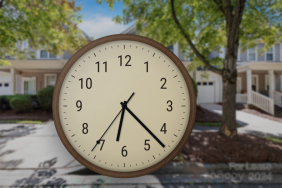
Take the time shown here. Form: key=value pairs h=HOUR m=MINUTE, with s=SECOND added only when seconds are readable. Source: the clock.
h=6 m=22 s=36
